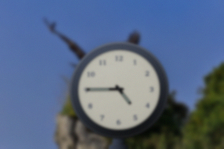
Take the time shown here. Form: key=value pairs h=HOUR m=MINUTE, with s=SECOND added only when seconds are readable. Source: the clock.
h=4 m=45
